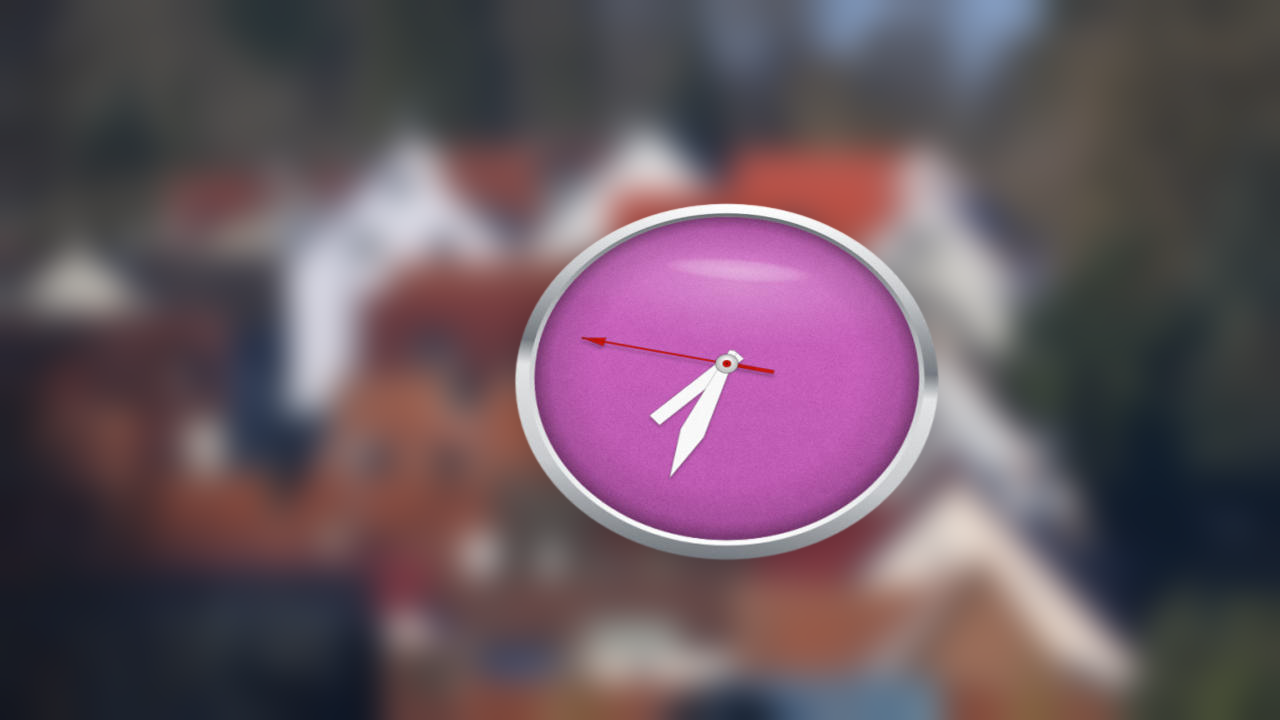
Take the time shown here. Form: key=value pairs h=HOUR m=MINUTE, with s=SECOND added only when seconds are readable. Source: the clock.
h=7 m=33 s=47
